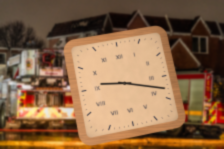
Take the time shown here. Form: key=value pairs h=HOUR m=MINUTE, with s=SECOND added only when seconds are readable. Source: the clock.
h=9 m=18
